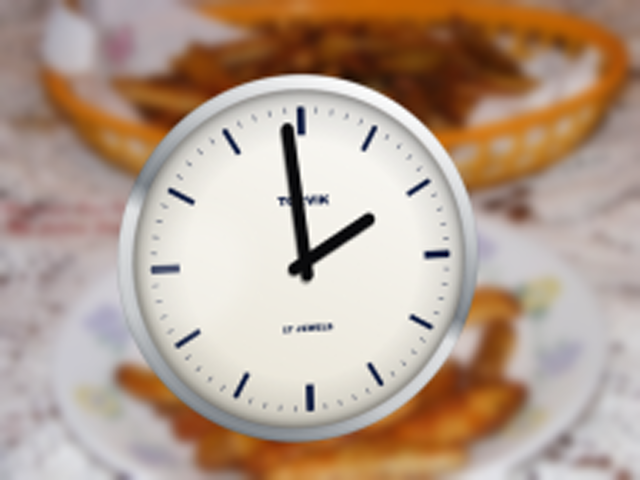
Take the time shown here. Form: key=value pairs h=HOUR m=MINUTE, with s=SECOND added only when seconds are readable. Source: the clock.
h=1 m=59
